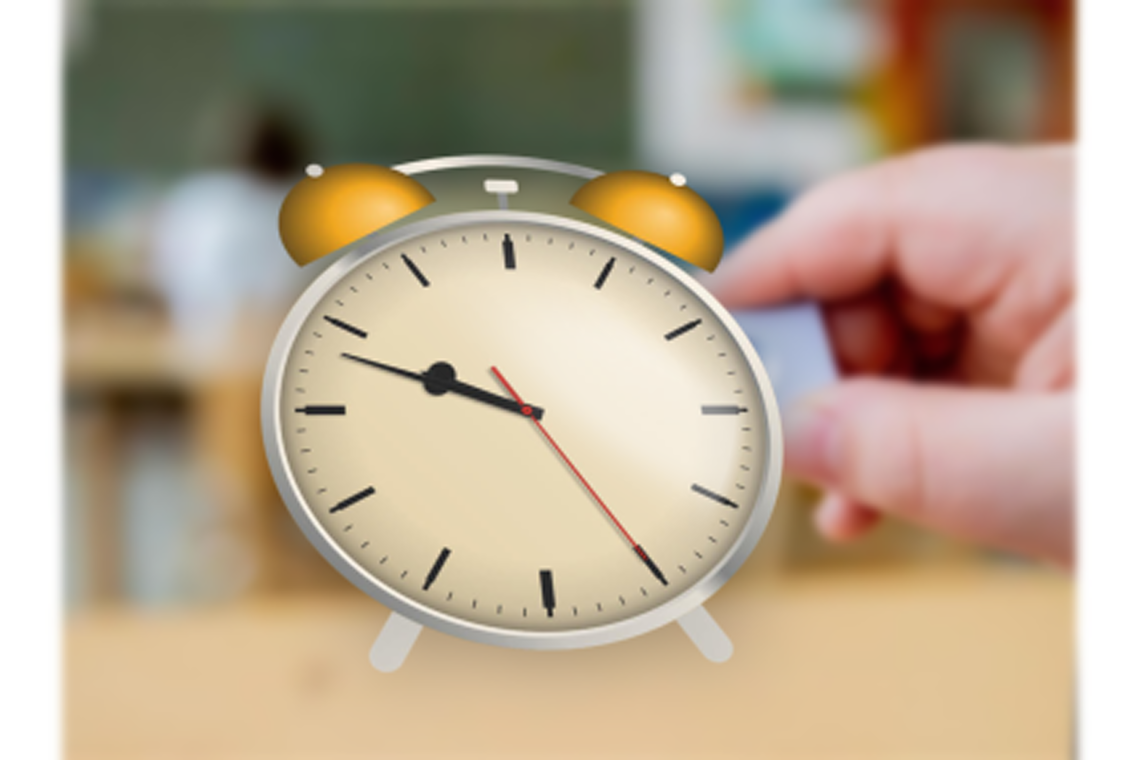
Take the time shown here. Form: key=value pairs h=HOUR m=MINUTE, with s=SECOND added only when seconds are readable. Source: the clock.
h=9 m=48 s=25
